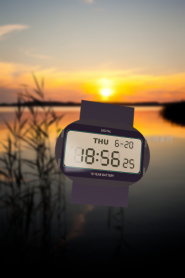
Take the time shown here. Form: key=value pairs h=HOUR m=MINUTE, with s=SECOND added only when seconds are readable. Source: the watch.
h=18 m=56 s=25
